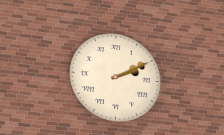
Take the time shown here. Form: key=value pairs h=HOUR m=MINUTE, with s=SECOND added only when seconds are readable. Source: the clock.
h=2 m=10
